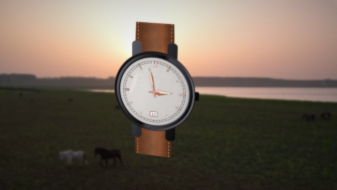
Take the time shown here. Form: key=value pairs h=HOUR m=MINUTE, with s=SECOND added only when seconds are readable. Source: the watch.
h=2 m=58
